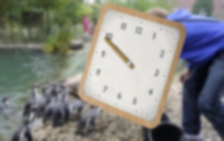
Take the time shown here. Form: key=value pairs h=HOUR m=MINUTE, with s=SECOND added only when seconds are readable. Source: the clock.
h=9 m=49
